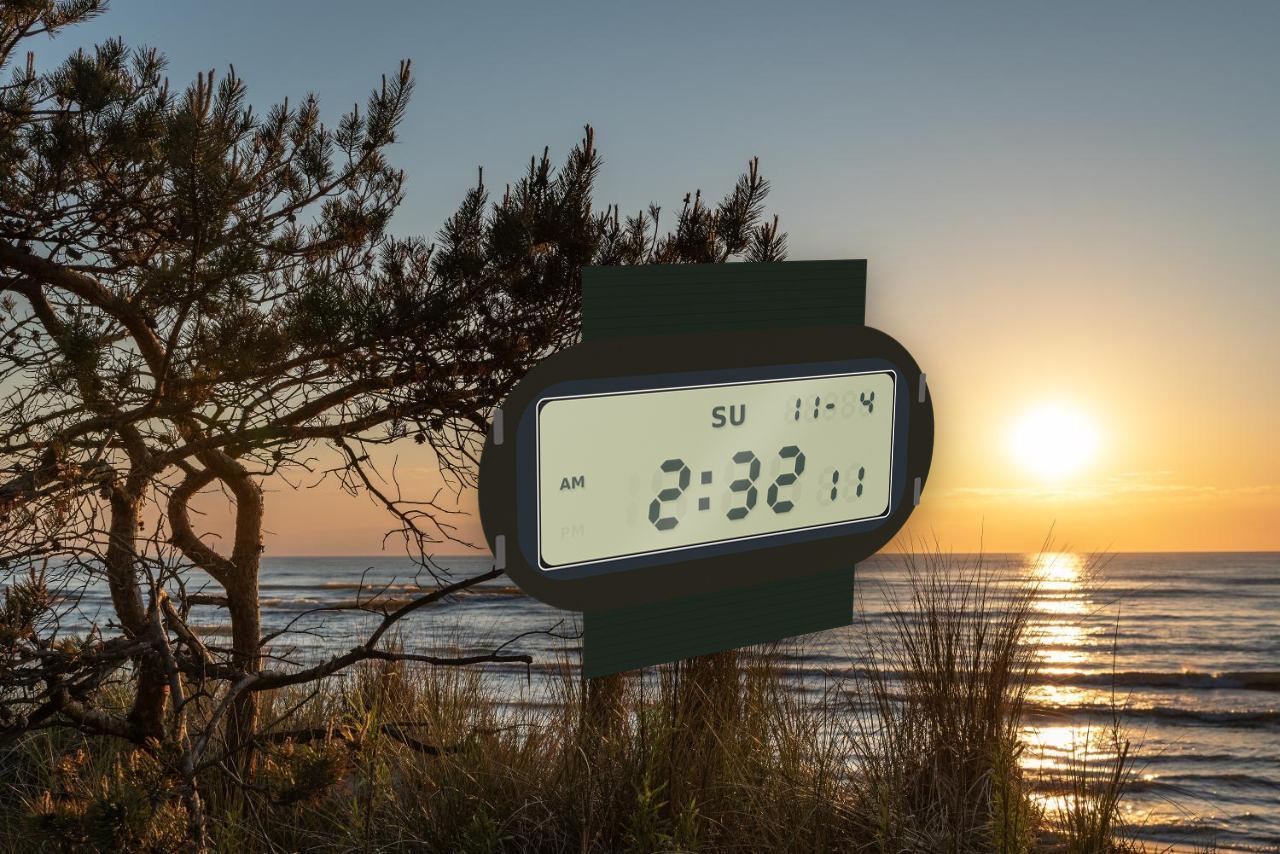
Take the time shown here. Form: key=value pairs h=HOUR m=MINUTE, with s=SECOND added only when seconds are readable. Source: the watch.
h=2 m=32 s=11
